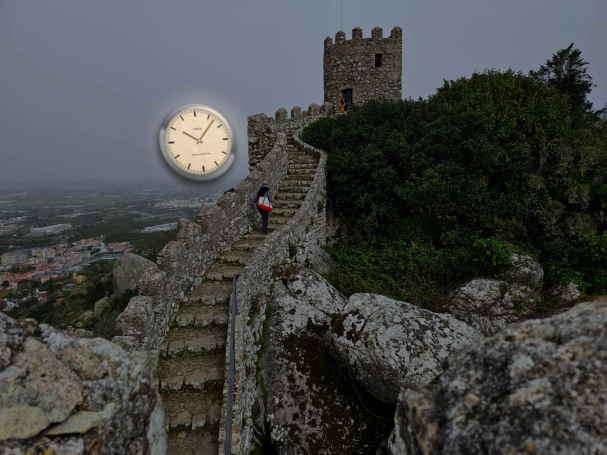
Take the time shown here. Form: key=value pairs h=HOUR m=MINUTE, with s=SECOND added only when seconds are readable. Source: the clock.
h=10 m=7
